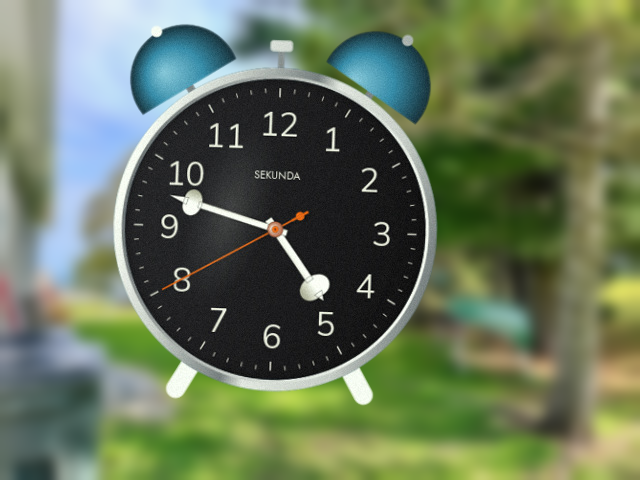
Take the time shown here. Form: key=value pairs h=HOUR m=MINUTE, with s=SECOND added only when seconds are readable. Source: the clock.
h=4 m=47 s=40
